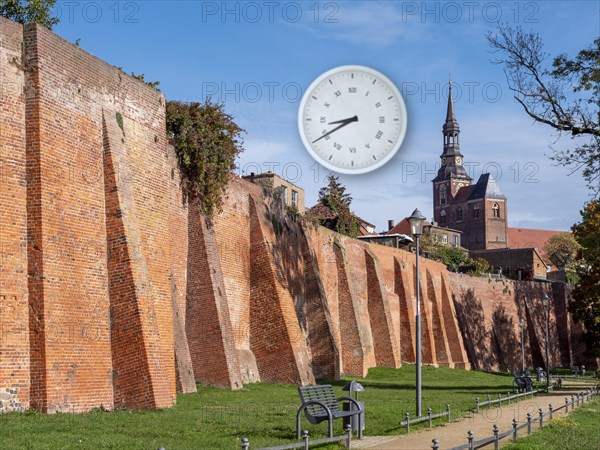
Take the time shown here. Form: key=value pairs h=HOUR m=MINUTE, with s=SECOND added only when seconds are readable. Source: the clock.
h=8 m=40
